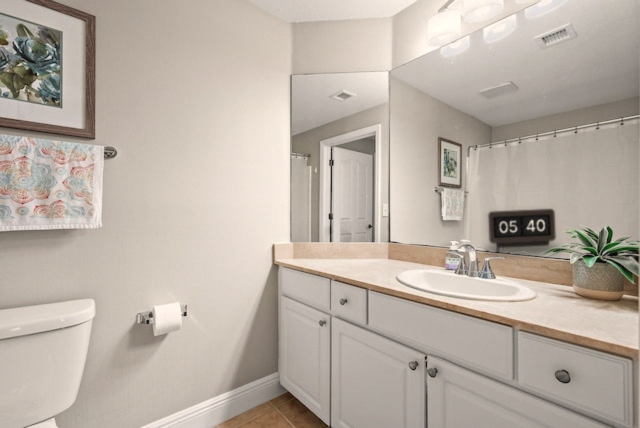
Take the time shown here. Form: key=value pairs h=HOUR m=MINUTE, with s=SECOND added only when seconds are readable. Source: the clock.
h=5 m=40
